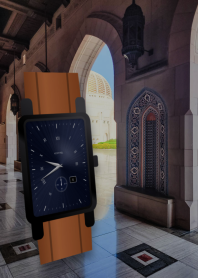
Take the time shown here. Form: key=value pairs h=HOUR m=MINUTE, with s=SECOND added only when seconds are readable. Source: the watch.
h=9 m=41
